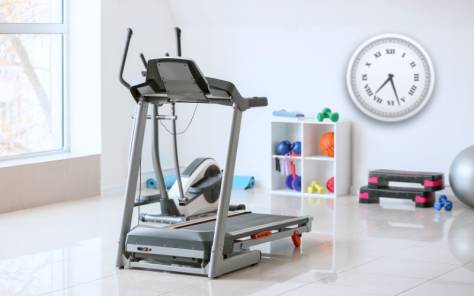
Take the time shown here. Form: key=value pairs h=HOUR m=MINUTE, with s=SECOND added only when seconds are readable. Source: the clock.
h=7 m=27
